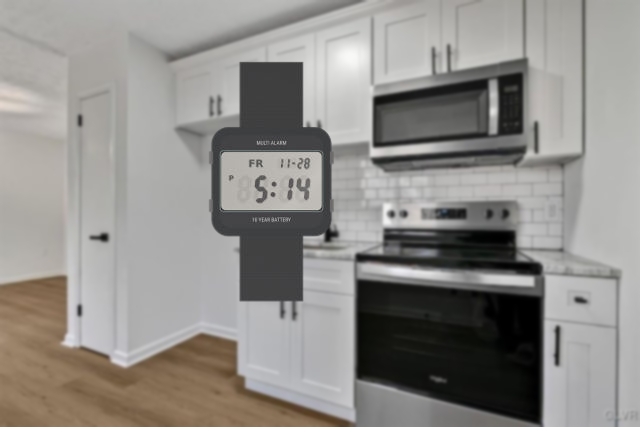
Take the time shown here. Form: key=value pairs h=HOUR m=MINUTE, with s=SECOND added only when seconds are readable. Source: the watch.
h=5 m=14
